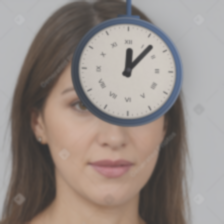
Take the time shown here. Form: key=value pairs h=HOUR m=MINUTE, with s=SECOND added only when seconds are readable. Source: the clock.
h=12 m=7
